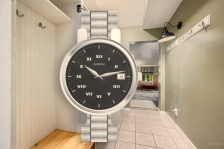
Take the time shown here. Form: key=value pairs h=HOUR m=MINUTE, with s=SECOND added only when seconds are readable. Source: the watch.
h=10 m=13
